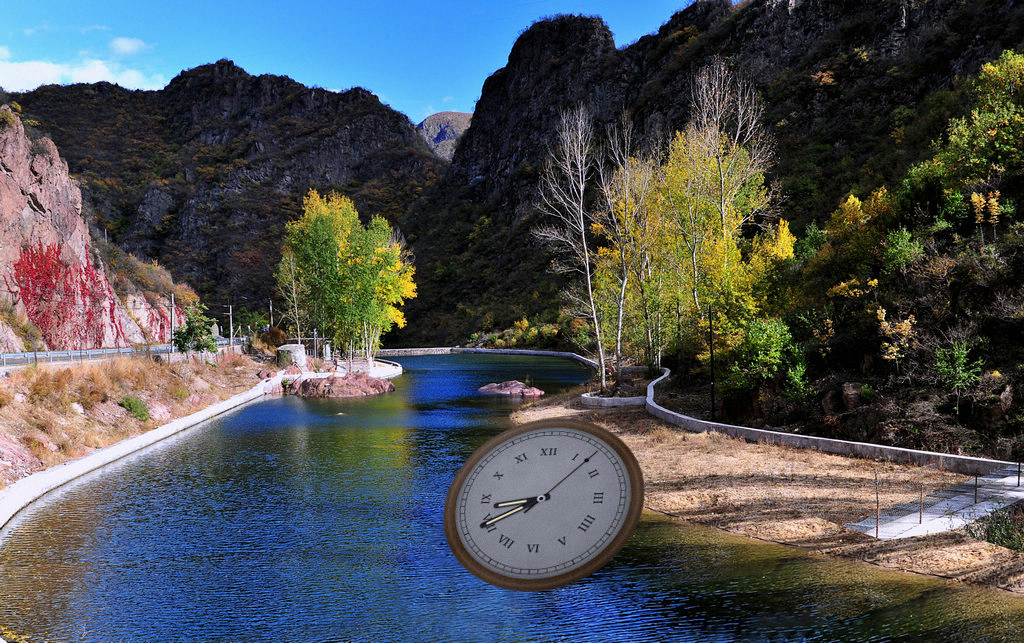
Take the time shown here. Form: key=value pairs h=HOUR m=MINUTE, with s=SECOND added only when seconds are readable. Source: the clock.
h=8 m=40 s=7
